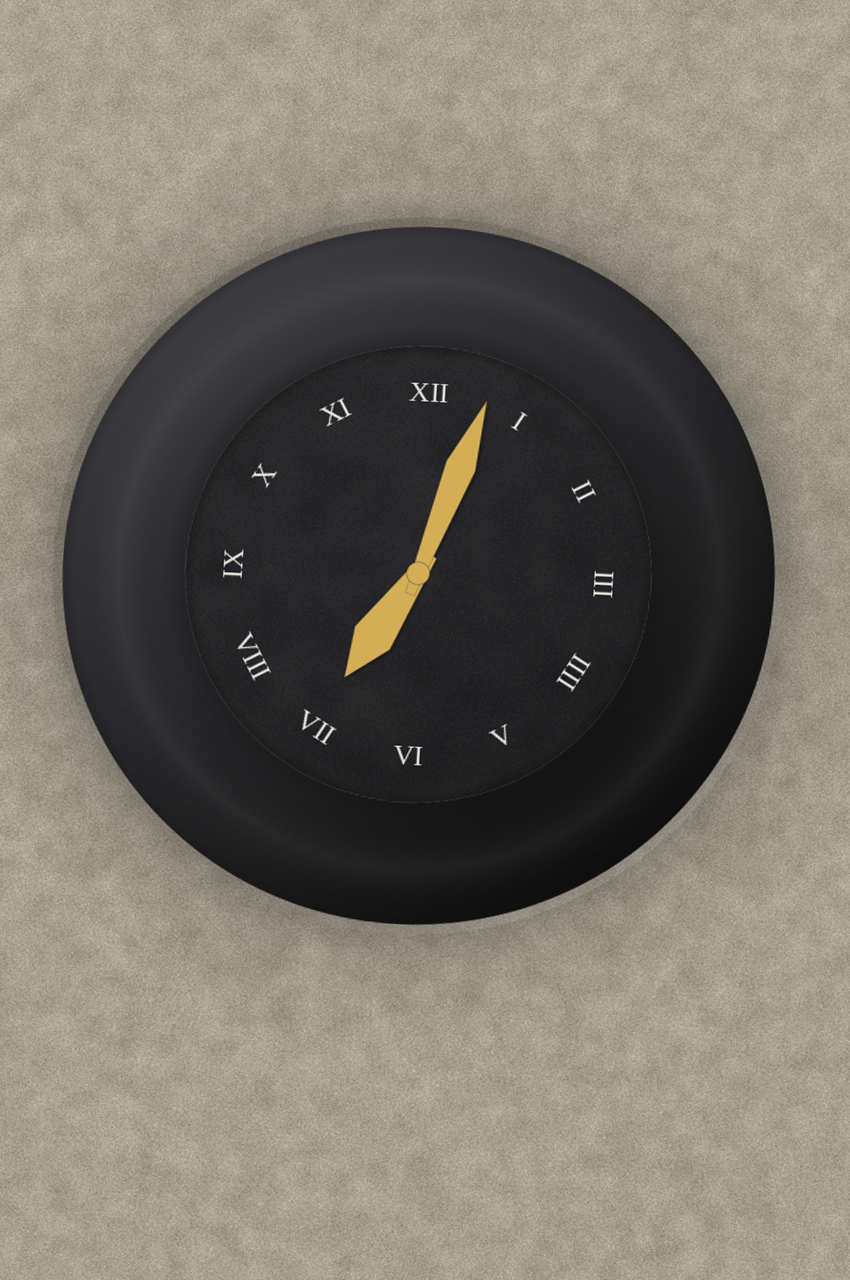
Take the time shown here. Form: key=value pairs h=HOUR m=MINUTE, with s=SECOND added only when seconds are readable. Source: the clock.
h=7 m=3
